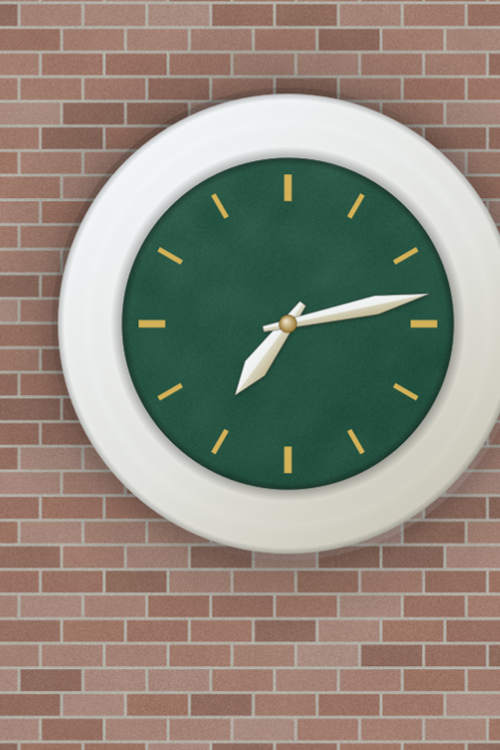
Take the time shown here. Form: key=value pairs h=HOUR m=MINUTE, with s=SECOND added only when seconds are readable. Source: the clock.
h=7 m=13
